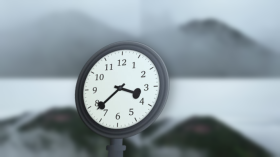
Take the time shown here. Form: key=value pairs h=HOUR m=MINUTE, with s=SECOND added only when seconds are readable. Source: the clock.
h=3 m=38
